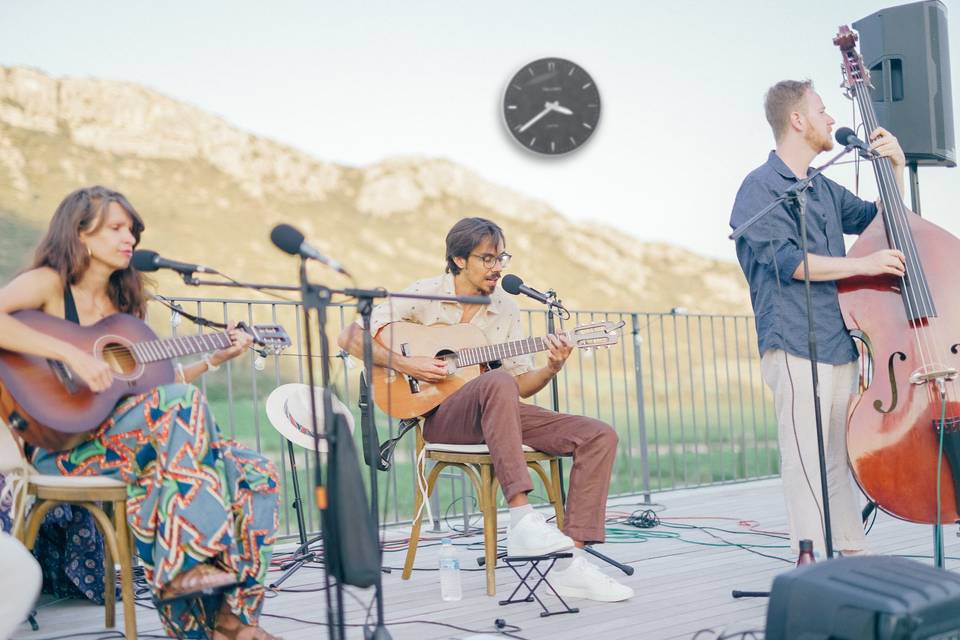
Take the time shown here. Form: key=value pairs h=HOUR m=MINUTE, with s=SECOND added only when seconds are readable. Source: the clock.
h=3 m=39
